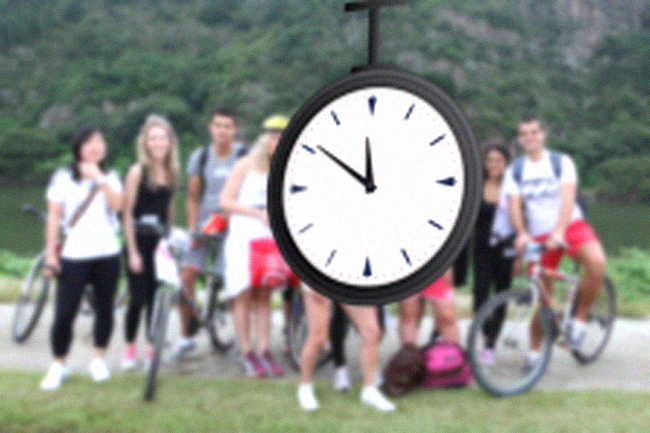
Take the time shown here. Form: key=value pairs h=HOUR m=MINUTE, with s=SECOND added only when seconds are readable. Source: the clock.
h=11 m=51
